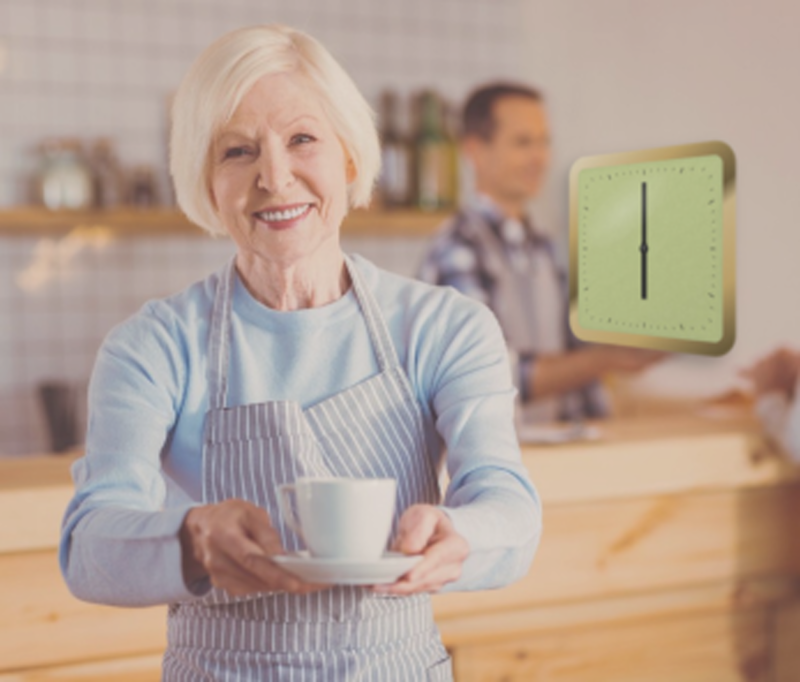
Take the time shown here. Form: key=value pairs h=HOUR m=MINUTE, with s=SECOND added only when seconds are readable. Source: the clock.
h=6 m=0
